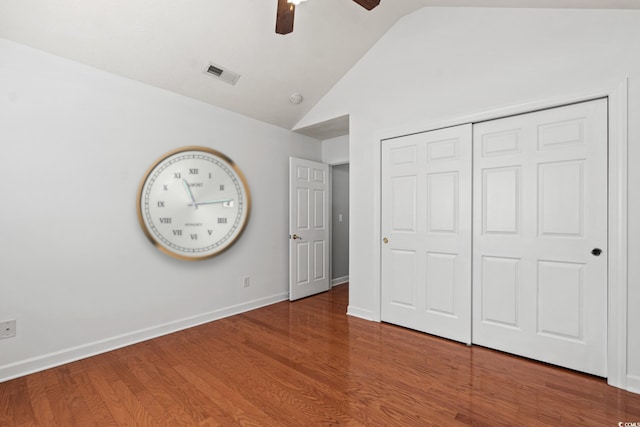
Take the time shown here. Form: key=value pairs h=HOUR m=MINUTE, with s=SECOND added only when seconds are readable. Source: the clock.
h=11 m=14
